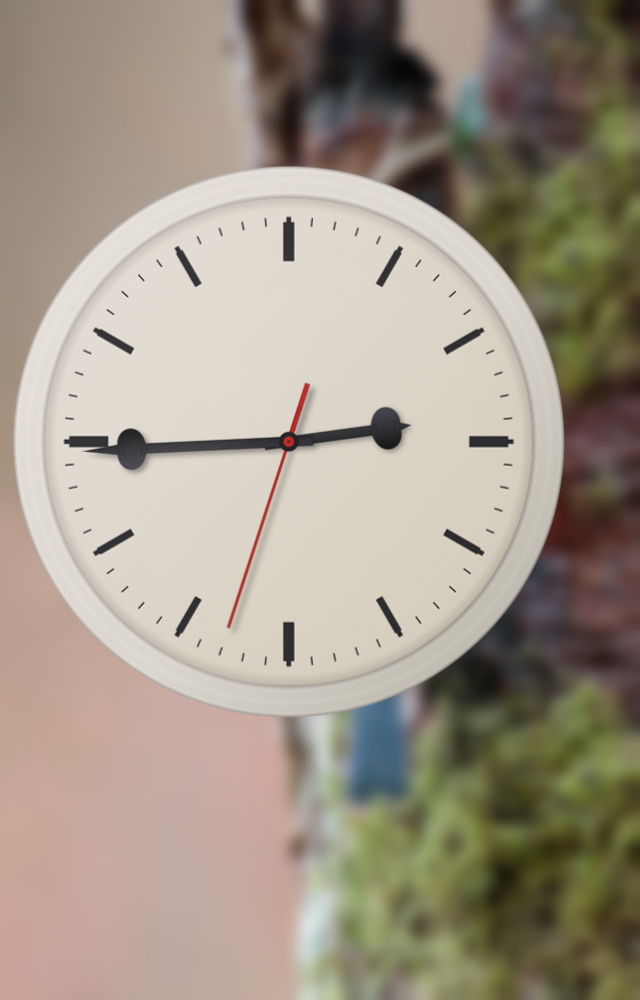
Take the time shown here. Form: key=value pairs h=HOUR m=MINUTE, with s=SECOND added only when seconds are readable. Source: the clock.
h=2 m=44 s=33
